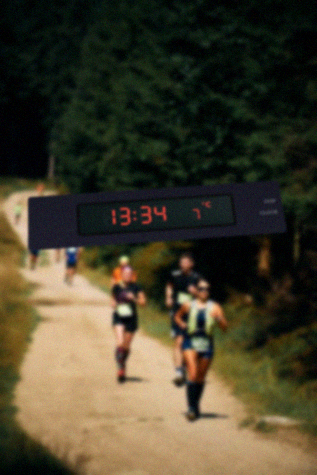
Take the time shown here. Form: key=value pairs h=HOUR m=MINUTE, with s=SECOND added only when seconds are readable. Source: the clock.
h=13 m=34
